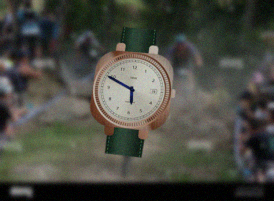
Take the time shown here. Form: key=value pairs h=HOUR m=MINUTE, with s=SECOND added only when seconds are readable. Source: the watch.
h=5 m=49
